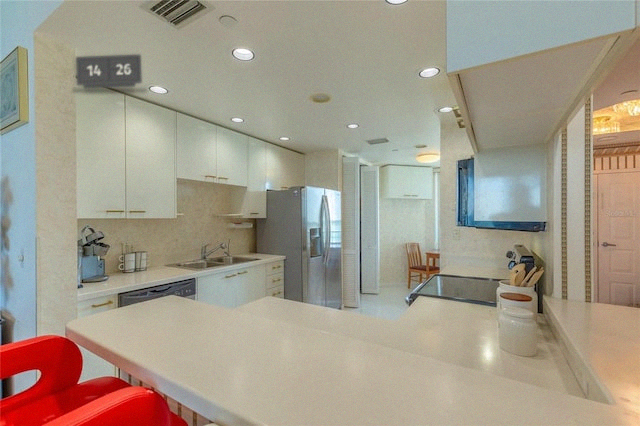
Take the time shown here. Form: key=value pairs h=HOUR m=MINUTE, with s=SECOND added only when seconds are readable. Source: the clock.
h=14 m=26
